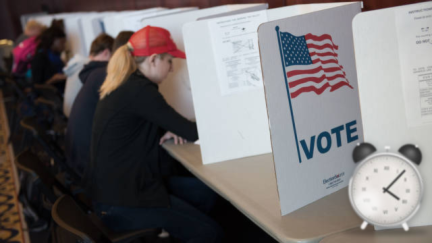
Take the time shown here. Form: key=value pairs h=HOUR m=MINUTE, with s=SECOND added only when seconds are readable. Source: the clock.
h=4 m=7
